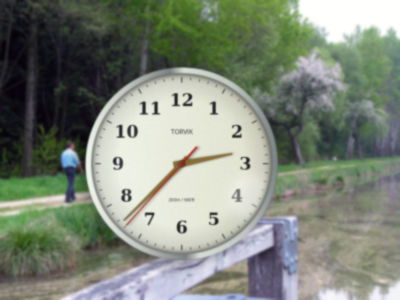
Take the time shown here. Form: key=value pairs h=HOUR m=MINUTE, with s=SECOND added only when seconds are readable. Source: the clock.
h=2 m=37 s=37
